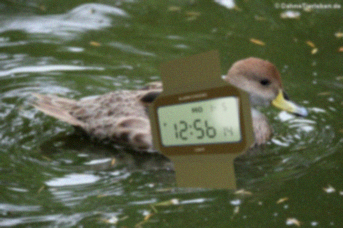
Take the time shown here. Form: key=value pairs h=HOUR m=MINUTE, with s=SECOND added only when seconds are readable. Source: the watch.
h=12 m=56
